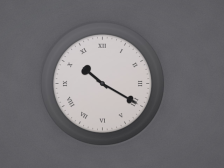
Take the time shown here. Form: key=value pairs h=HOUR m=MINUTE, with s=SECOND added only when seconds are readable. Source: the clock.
h=10 m=20
